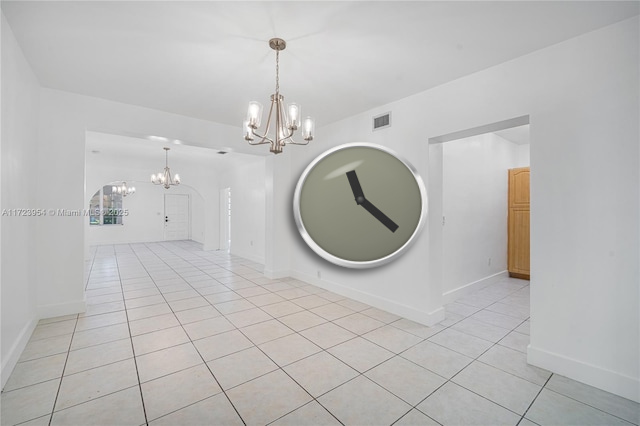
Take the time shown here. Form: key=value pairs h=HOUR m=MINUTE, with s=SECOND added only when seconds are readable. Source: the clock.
h=11 m=22
